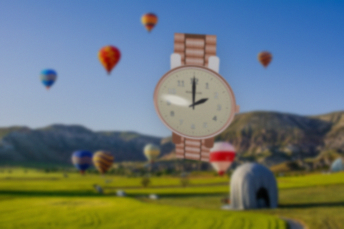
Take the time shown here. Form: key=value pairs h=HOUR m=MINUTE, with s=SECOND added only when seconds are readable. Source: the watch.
h=2 m=0
